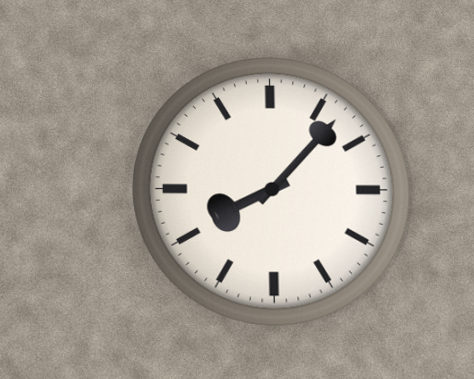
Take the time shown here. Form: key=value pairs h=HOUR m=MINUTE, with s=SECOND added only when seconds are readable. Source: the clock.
h=8 m=7
